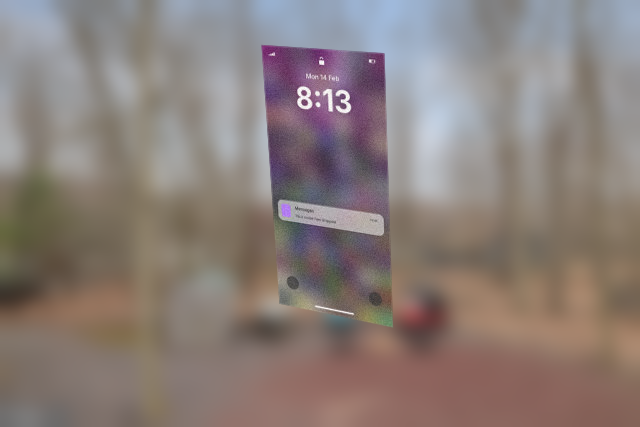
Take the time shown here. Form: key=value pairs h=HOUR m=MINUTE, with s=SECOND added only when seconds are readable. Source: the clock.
h=8 m=13
